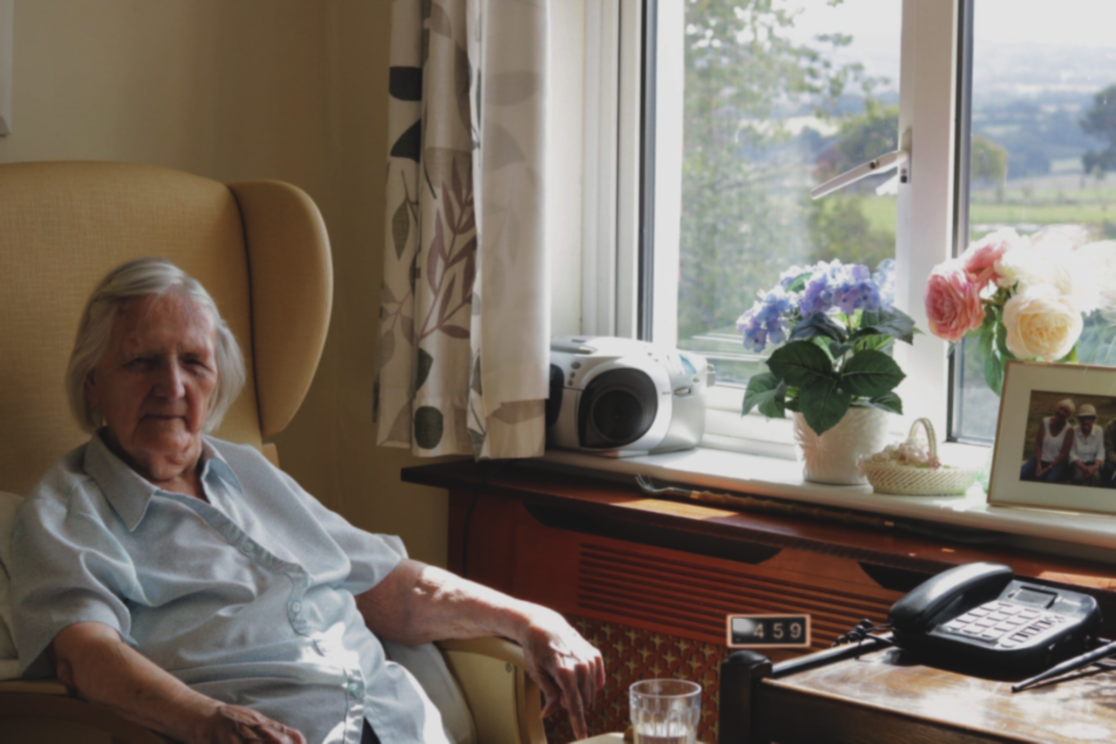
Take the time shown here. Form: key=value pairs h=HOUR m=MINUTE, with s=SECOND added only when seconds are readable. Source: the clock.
h=4 m=59
